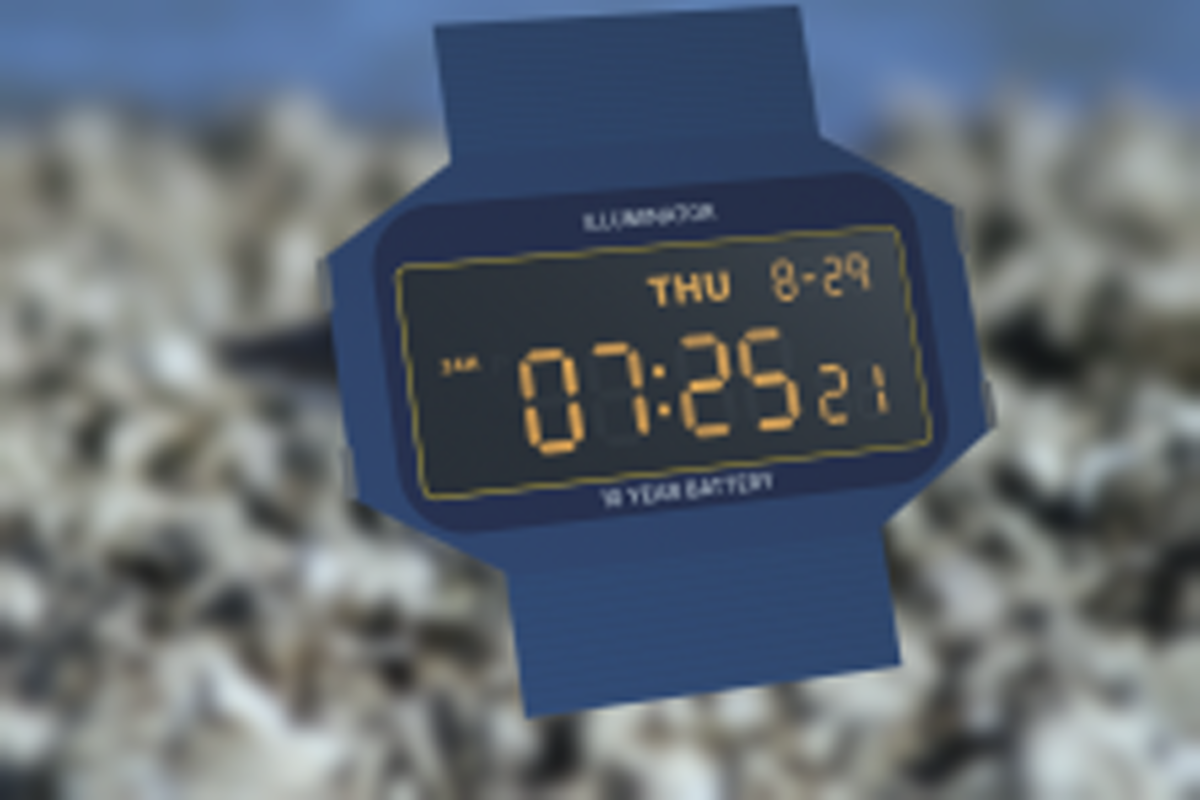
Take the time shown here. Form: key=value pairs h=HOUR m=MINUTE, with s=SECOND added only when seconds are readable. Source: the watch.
h=7 m=25 s=21
